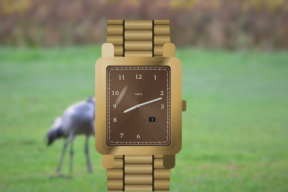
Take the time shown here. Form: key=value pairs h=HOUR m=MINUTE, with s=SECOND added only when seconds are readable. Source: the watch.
h=8 m=12
